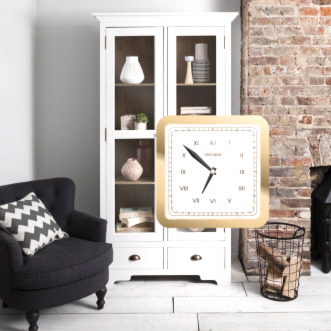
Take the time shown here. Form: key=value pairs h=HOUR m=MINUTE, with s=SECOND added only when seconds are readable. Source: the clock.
h=6 m=52
